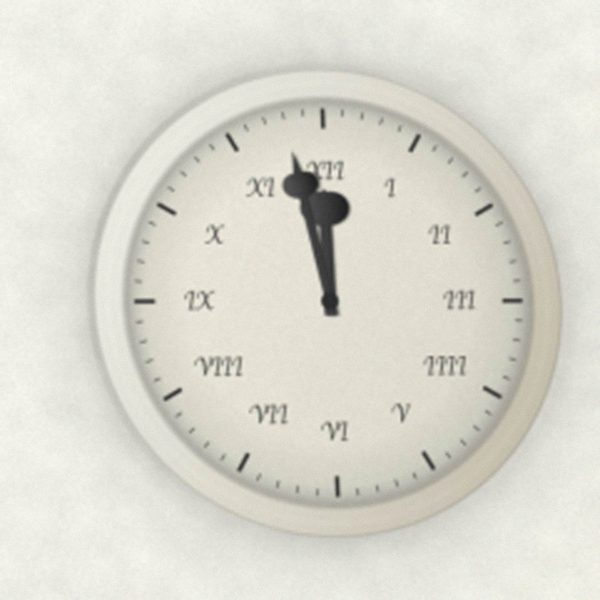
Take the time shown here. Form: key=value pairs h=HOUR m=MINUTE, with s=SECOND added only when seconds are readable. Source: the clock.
h=11 m=58
